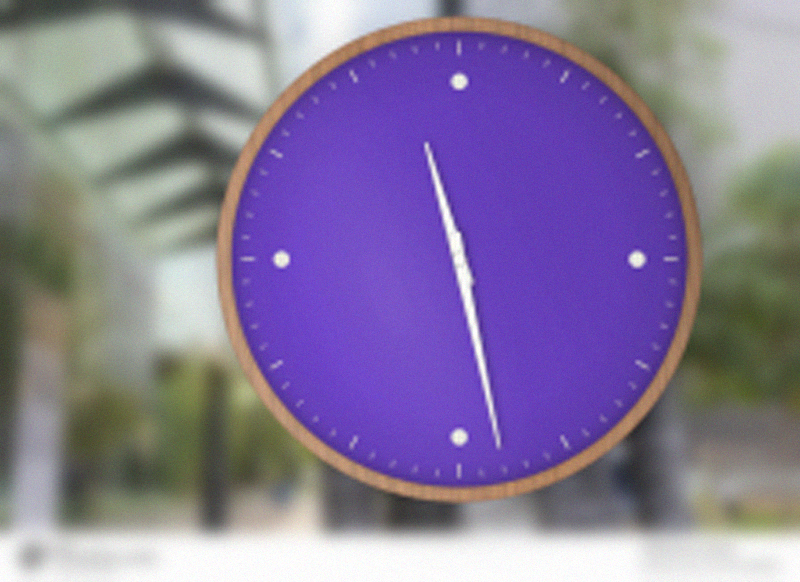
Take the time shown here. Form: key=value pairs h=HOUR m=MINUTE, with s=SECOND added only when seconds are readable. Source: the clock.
h=11 m=28
